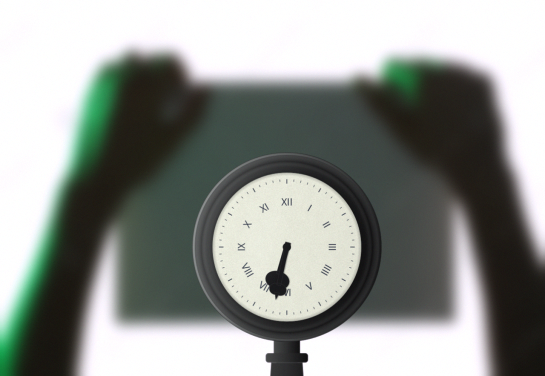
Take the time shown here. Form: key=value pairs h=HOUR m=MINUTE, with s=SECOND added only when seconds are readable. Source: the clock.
h=6 m=32
